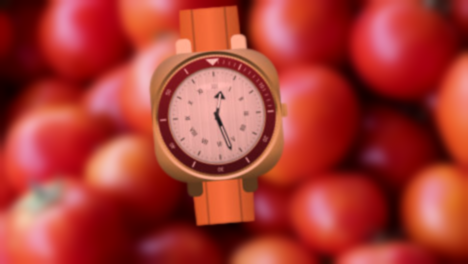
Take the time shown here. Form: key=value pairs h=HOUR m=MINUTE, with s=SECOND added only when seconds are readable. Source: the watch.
h=12 m=27
